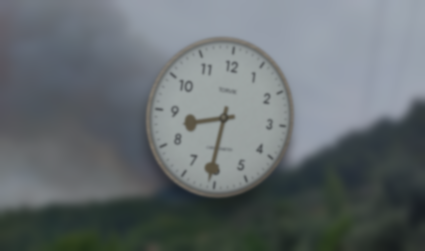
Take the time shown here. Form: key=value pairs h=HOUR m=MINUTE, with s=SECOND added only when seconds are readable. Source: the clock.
h=8 m=31
